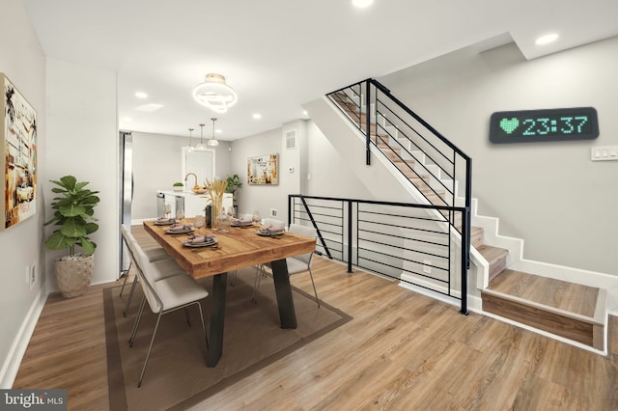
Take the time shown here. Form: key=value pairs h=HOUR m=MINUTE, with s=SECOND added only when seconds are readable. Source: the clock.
h=23 m=37
